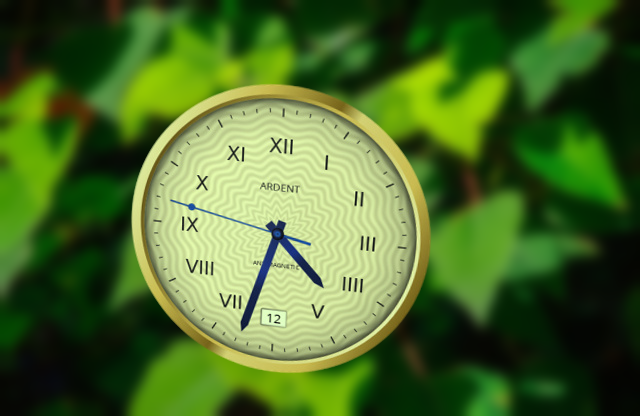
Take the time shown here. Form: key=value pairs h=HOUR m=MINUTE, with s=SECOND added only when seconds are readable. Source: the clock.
h=4 m=32 s=47
